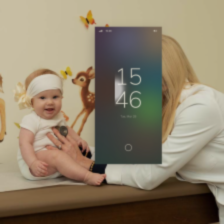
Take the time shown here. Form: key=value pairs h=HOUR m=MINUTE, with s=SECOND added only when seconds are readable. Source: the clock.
h=15 m=46
